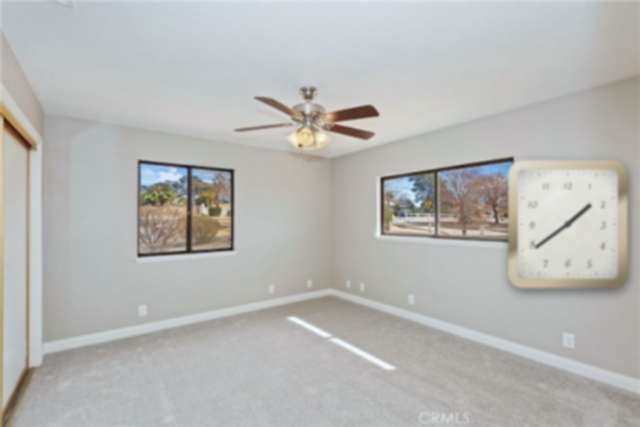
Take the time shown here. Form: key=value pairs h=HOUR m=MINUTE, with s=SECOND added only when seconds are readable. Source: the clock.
h=1 m=39
